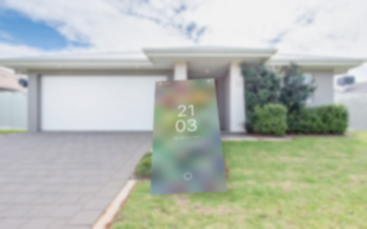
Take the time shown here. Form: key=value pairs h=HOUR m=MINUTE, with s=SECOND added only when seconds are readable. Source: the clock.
h=21 m=3
